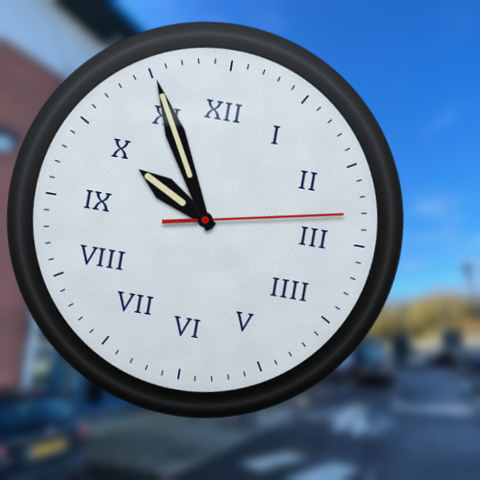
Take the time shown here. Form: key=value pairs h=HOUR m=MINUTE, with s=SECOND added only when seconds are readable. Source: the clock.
h=9 m=55 s=13
